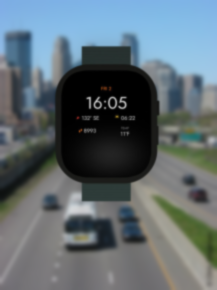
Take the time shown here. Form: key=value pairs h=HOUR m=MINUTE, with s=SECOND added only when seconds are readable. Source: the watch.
h=16 m=5
